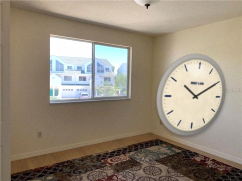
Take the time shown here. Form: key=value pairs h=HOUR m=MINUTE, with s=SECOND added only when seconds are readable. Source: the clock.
h=10 m=10
